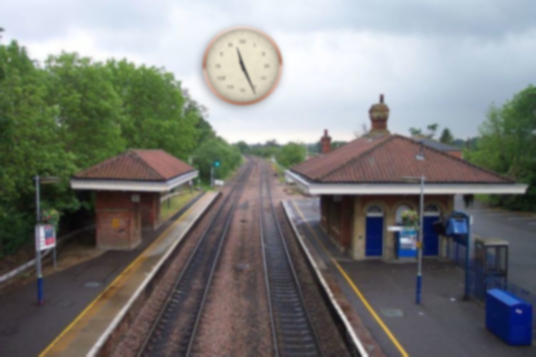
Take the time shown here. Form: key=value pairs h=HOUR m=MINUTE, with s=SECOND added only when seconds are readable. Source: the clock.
h=11 m=26
